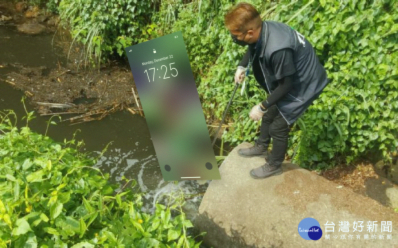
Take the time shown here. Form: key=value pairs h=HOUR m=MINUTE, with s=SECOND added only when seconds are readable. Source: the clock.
h=17 m=25
